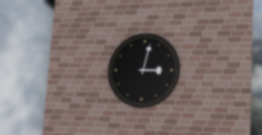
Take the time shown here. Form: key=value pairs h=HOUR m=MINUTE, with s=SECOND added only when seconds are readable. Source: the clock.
h=3 m=2
